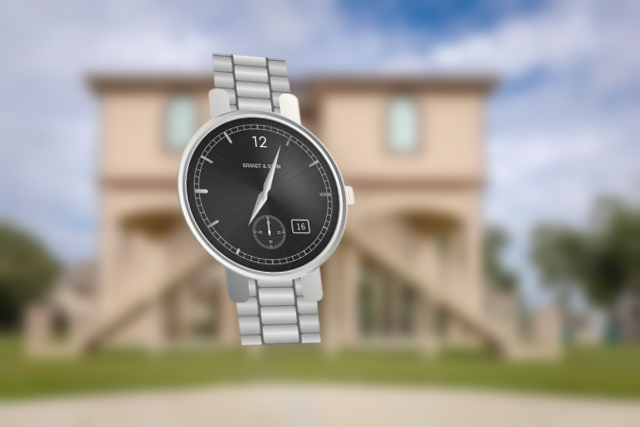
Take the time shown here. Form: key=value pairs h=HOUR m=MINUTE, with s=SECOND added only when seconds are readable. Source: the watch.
h=7 m=4
